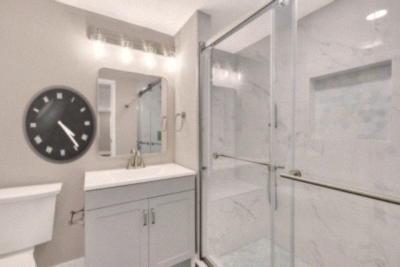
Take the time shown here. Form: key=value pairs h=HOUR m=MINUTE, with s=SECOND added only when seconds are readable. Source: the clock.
h=4 m=24
